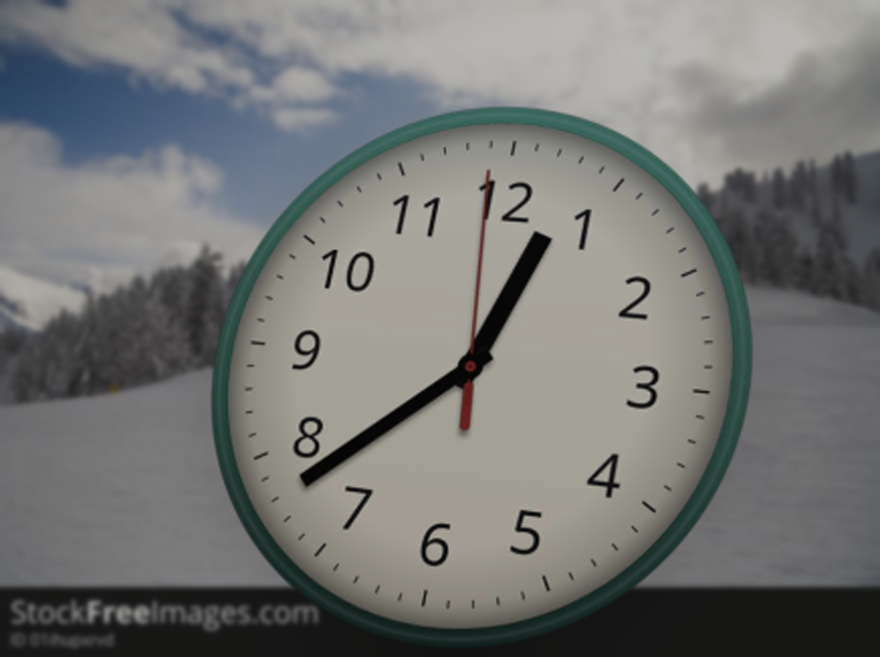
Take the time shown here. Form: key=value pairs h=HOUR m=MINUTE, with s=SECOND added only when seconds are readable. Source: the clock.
h=12 m=37 s=59
